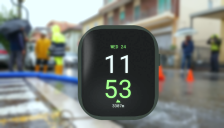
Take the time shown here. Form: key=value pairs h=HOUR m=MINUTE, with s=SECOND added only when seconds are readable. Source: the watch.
h=11 m=53
